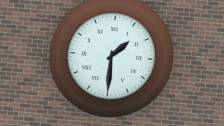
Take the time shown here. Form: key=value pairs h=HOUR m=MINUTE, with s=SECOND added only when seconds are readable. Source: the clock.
h=1 m=30
